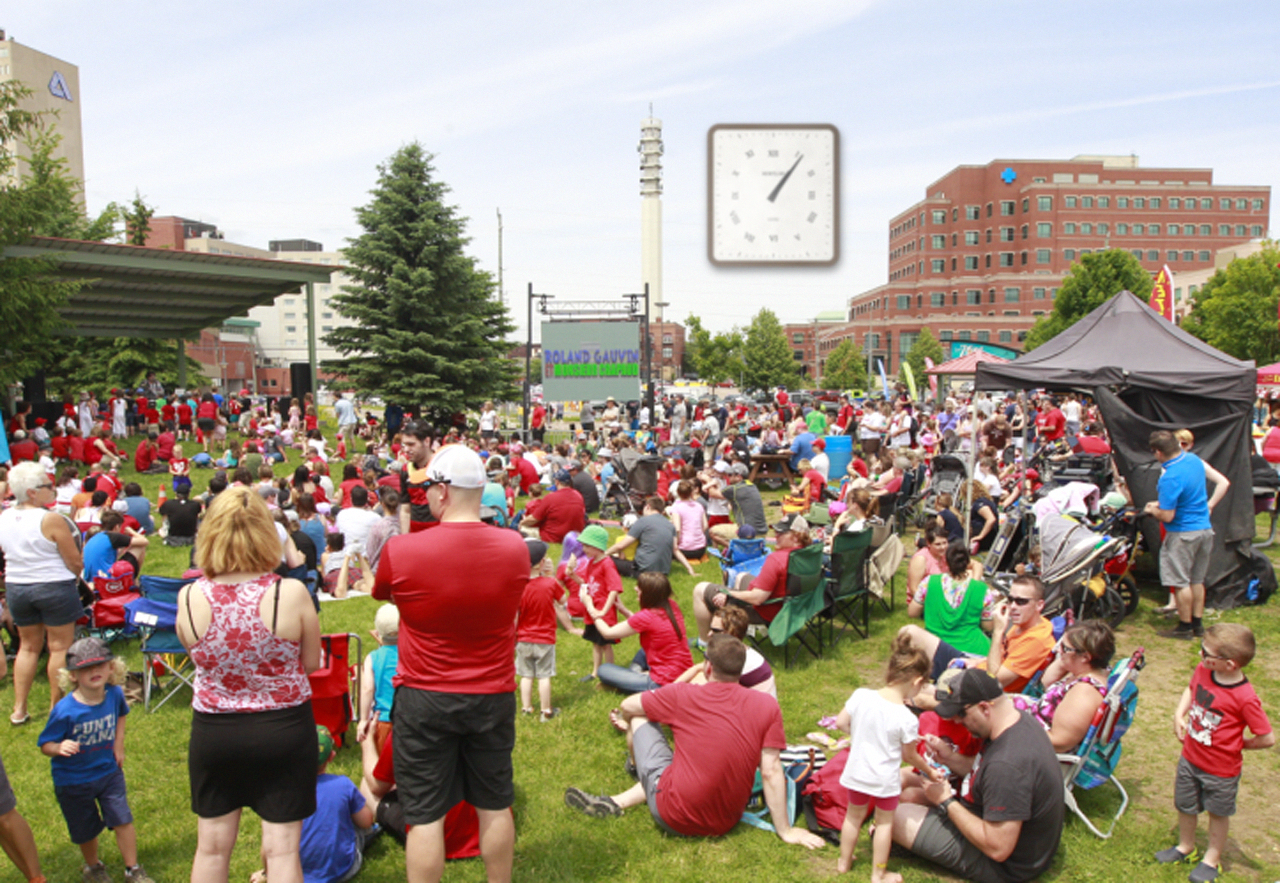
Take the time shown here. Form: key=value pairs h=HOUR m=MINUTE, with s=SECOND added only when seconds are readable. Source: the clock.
h=1 m=6
